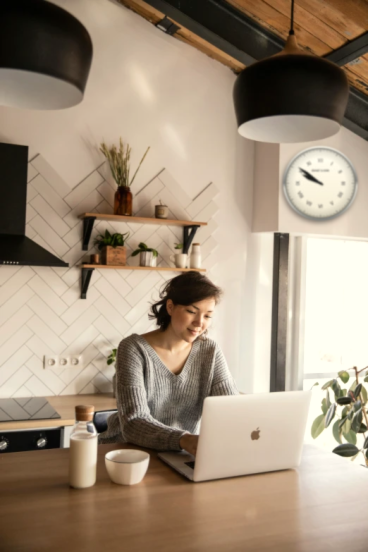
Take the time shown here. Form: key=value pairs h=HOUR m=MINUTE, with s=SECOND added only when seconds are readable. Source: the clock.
h=9 m=51
